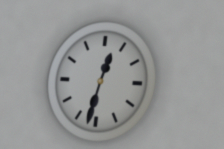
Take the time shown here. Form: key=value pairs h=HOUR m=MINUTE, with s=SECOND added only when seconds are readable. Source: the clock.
h=12 m=32
